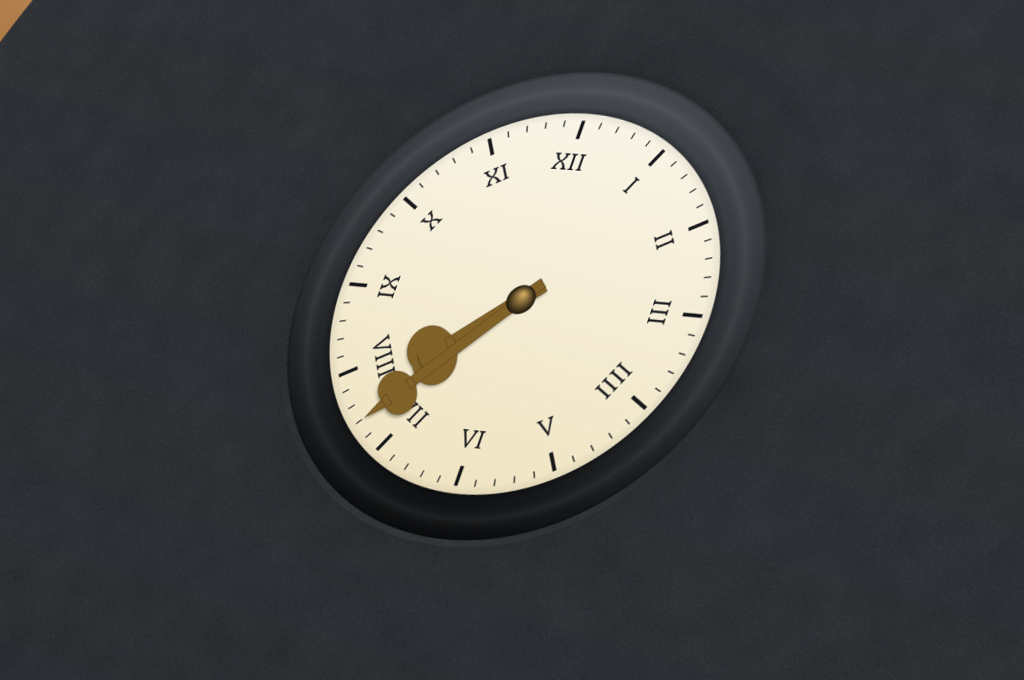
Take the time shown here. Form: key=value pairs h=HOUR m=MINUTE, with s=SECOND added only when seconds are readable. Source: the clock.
h=7 m=37
